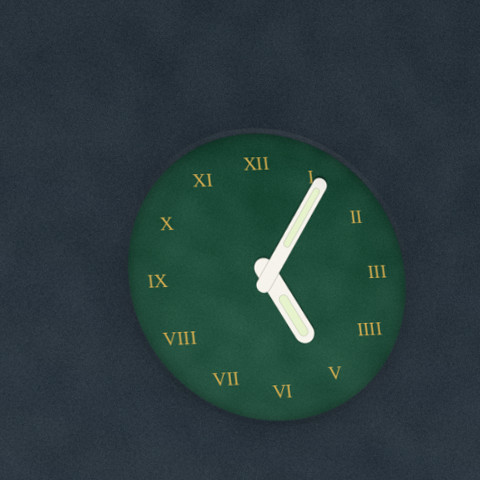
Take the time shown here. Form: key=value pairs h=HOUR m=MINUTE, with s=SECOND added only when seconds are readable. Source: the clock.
h=5 m=6
